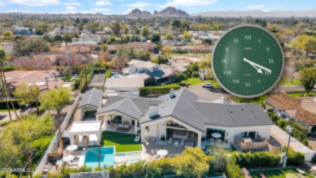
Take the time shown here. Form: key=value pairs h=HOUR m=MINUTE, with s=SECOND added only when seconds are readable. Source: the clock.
h=4 m=19
